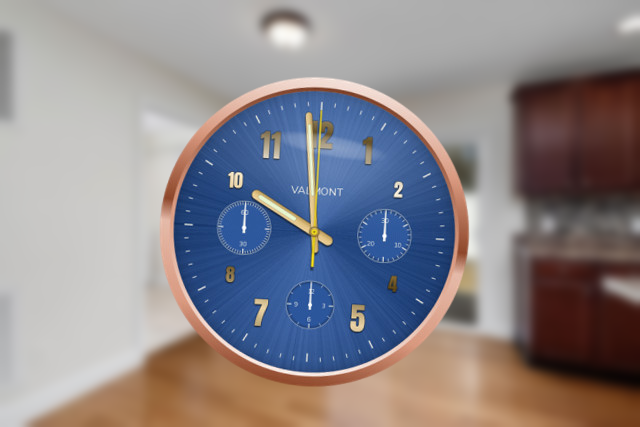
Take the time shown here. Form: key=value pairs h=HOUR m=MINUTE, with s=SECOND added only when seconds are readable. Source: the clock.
h=9 m=59
